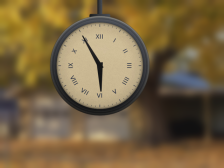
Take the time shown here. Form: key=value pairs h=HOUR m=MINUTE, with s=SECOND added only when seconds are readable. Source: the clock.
h=5 m=55
